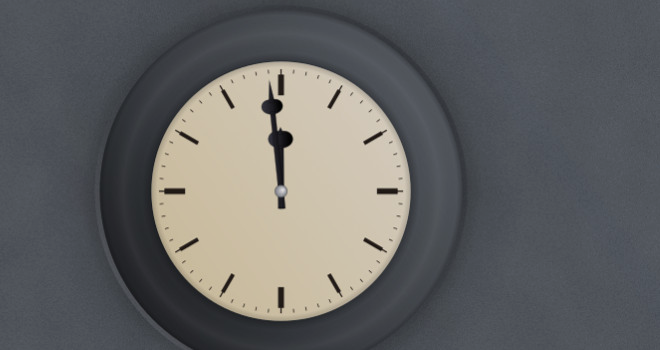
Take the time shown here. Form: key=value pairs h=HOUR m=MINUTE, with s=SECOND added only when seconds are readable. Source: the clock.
h=11 m=59
